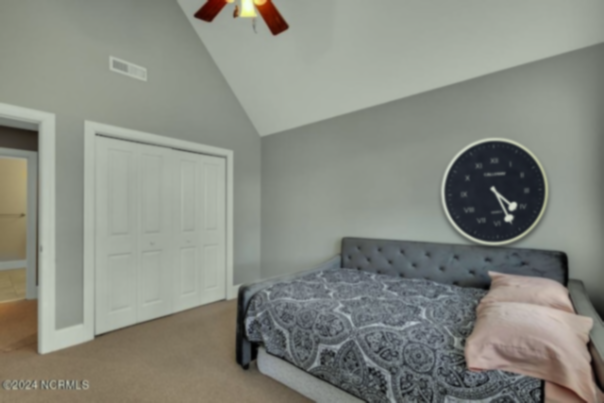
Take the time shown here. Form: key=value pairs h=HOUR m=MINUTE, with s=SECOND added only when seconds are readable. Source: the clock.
h=4 m=26
